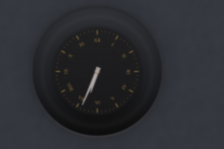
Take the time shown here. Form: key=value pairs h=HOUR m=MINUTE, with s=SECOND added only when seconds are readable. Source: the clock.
h=6 m=34
